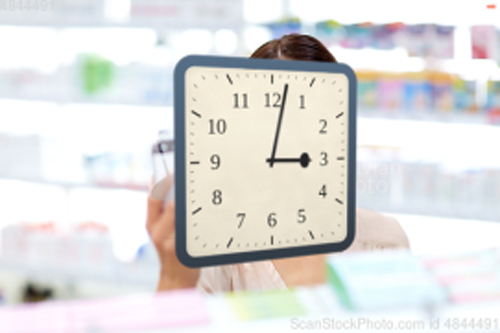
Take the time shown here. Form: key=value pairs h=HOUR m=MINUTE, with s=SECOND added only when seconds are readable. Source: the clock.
h=3 m=2
